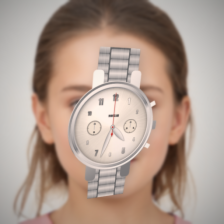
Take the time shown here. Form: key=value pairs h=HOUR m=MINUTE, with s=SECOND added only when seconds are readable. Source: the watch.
h=4 m=33
